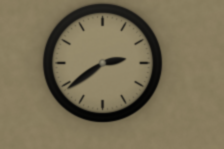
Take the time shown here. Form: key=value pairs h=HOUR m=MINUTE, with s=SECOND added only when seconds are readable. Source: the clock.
h=2 m=39
